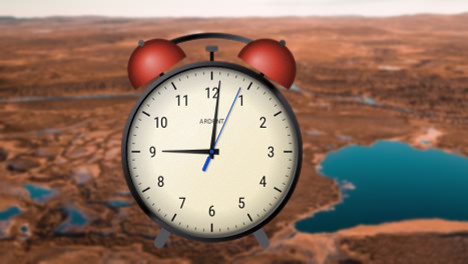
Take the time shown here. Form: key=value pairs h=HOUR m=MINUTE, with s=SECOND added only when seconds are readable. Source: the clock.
h=9 m=1 s=4
